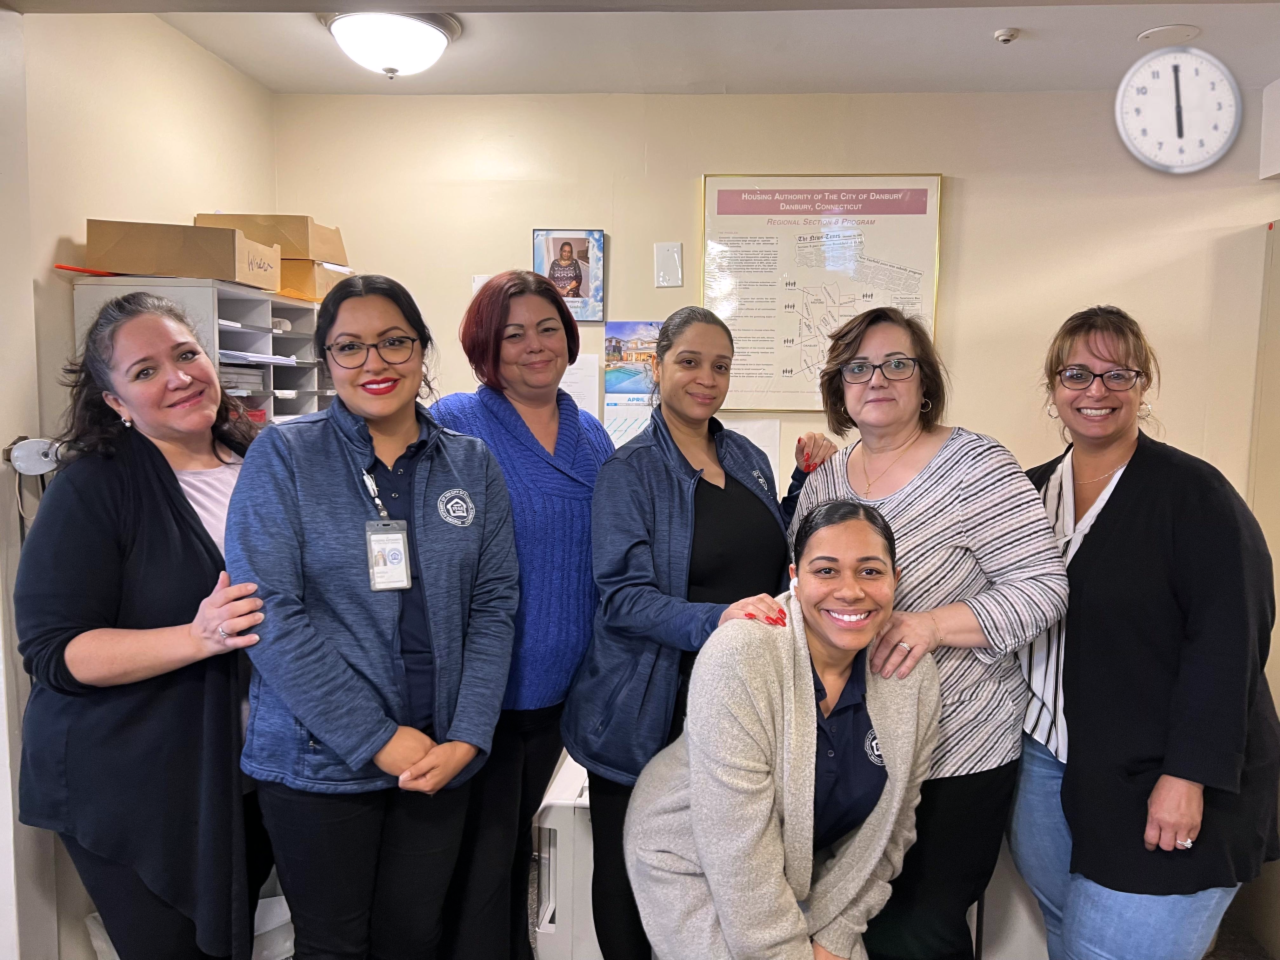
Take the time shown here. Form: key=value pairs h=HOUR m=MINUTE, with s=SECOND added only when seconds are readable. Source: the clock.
h=6 m=0
